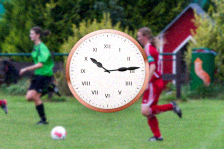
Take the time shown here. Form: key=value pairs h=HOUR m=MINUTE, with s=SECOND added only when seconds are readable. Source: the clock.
h=10 m=14
